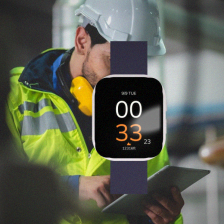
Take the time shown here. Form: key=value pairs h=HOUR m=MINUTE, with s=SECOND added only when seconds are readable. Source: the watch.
h=0 m=33
